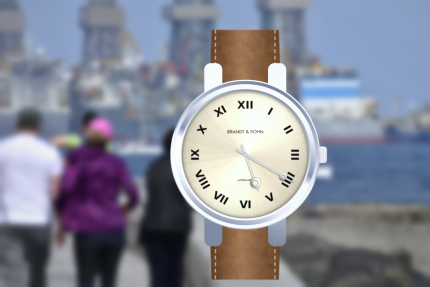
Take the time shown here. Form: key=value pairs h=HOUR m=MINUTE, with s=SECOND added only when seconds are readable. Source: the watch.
h=5 m=20
